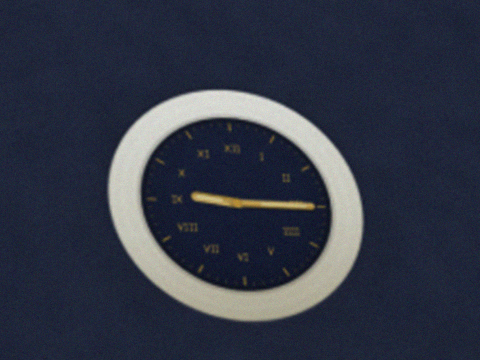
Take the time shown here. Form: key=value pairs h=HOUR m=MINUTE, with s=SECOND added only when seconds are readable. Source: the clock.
h=9 m=15
